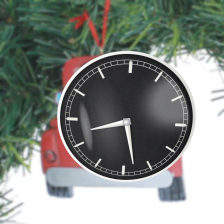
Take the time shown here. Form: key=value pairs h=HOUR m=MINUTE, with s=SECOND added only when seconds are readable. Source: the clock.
h=8 m=28
